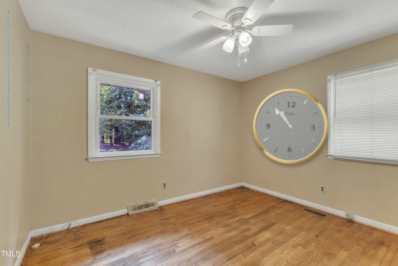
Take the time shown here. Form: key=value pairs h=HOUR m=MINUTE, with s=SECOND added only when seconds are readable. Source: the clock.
h=10 m=53
